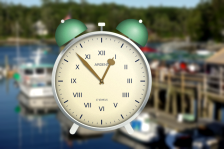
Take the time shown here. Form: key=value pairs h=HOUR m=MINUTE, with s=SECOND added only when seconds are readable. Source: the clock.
h=12 m=53
